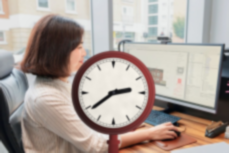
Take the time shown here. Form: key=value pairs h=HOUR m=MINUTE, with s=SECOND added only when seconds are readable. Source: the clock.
h=2 m=39
